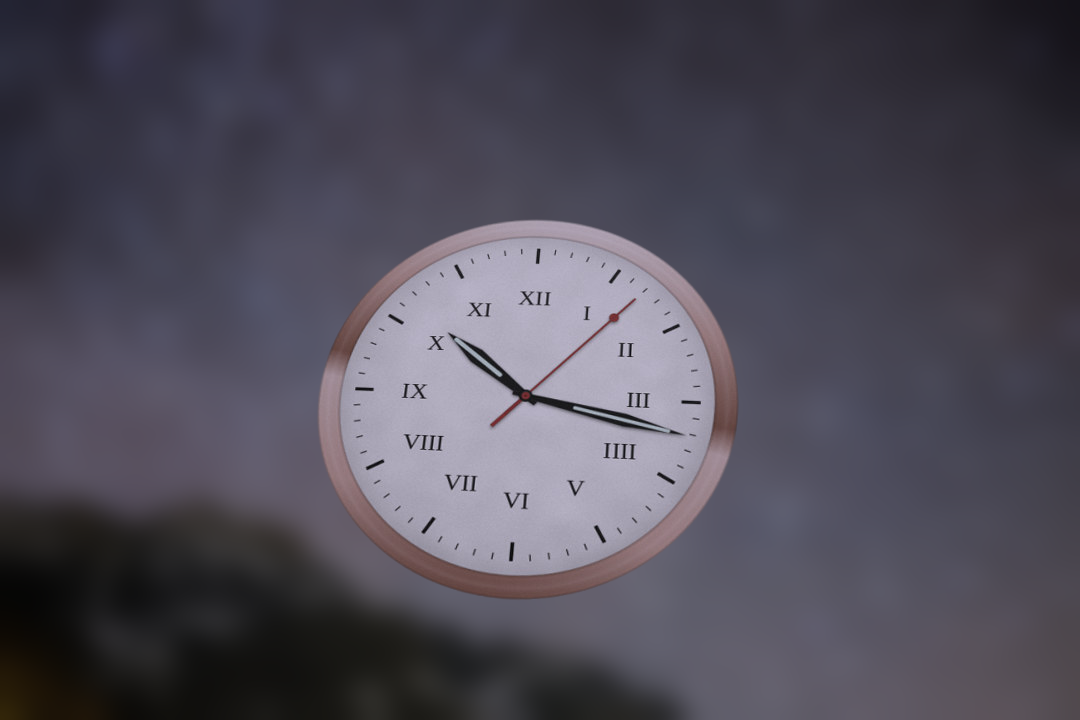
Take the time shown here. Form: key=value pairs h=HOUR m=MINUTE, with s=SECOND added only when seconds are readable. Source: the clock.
h=10 m=17 s=7
